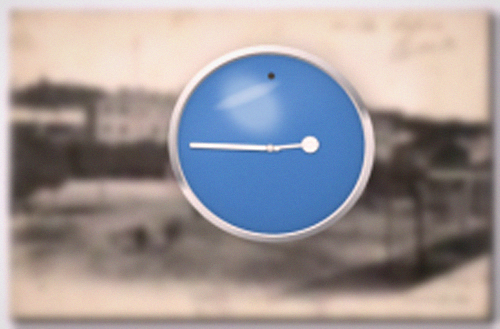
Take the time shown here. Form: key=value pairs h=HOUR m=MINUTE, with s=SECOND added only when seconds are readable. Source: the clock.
h=2 m=45
